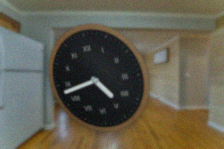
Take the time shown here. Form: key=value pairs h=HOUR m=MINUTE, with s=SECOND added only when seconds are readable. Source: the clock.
h=4 m=43
